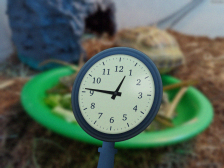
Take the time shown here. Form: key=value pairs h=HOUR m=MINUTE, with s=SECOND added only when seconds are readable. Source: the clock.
h=12 m=46
